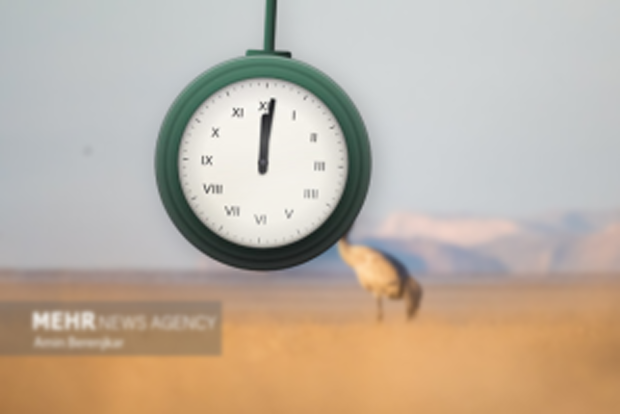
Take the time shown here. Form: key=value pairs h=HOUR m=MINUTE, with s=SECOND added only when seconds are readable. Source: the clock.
h=12 m=1
